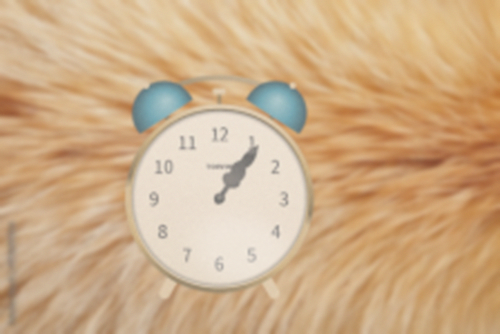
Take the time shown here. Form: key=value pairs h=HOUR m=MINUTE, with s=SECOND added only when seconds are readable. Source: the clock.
h=1 m=6
